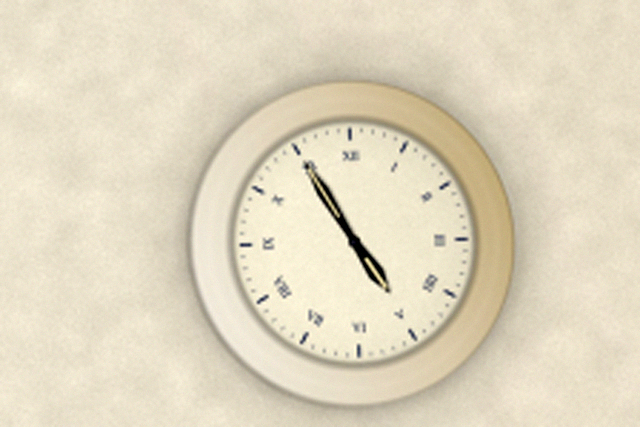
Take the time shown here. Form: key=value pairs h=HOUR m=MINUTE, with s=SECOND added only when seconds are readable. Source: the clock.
h=4 m=55
